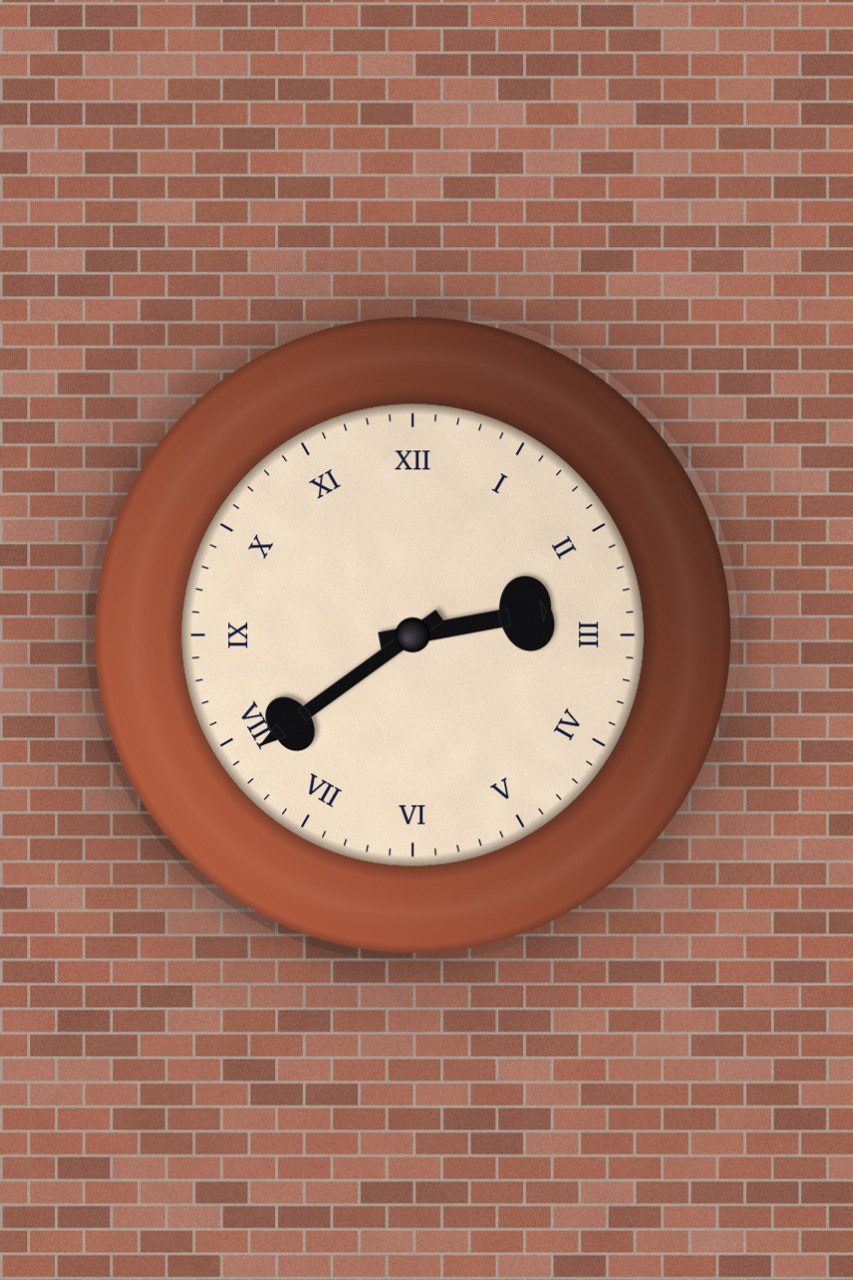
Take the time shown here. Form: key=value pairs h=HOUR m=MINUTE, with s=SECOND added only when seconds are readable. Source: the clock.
h=2 m=39
